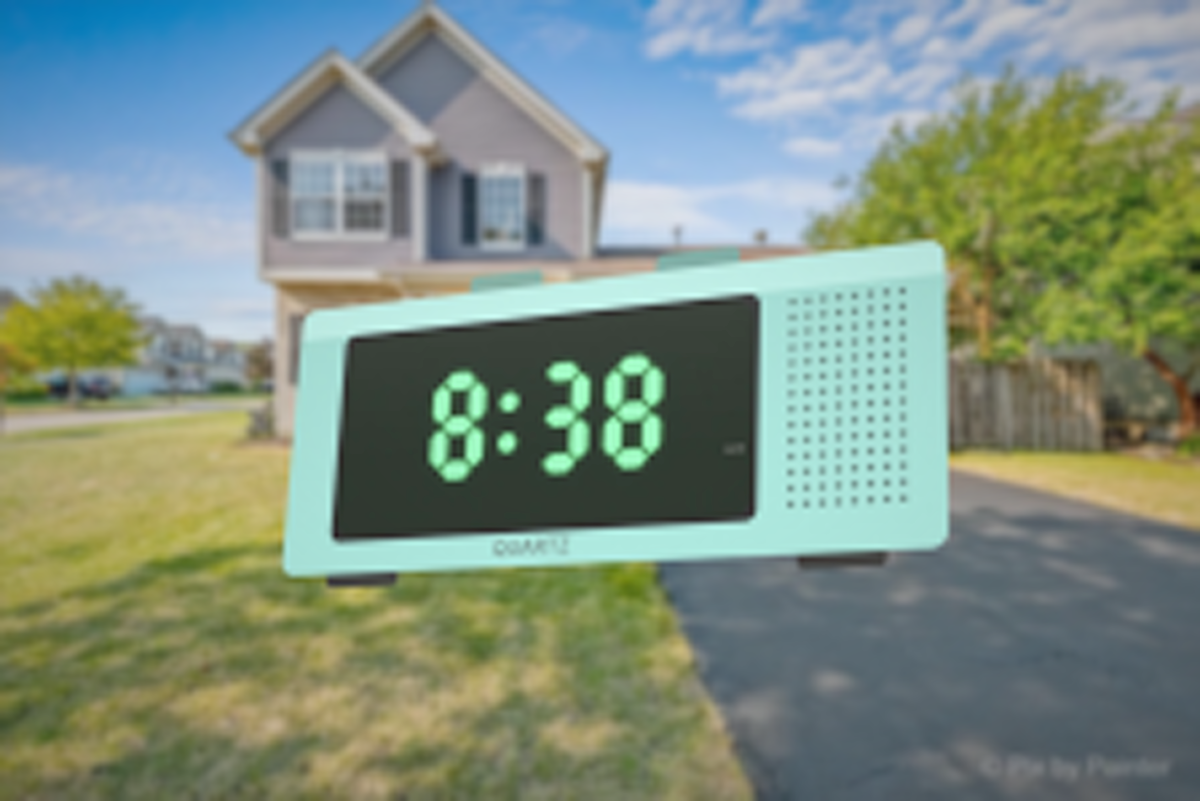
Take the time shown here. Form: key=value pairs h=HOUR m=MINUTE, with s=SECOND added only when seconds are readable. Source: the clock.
h=8 m=38
